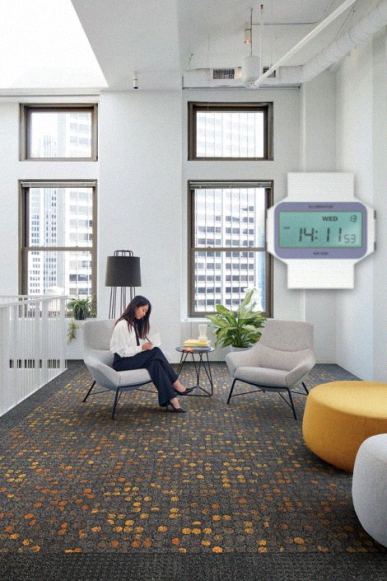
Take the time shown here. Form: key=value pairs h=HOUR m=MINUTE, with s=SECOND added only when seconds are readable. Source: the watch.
h=14 m=11
